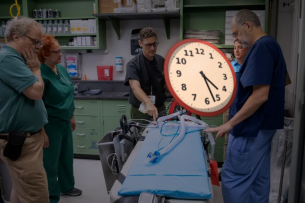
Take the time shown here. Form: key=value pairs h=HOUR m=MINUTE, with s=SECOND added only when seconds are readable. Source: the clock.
h=4 m=27
